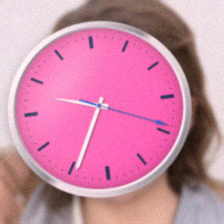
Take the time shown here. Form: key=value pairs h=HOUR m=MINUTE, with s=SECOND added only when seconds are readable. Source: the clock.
h=9 m=34 s=19
